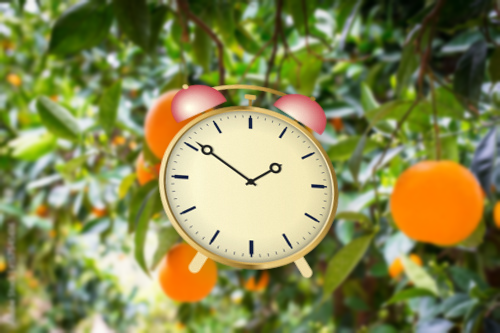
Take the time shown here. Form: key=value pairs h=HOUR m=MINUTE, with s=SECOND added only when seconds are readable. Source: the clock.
h=1 m=51
